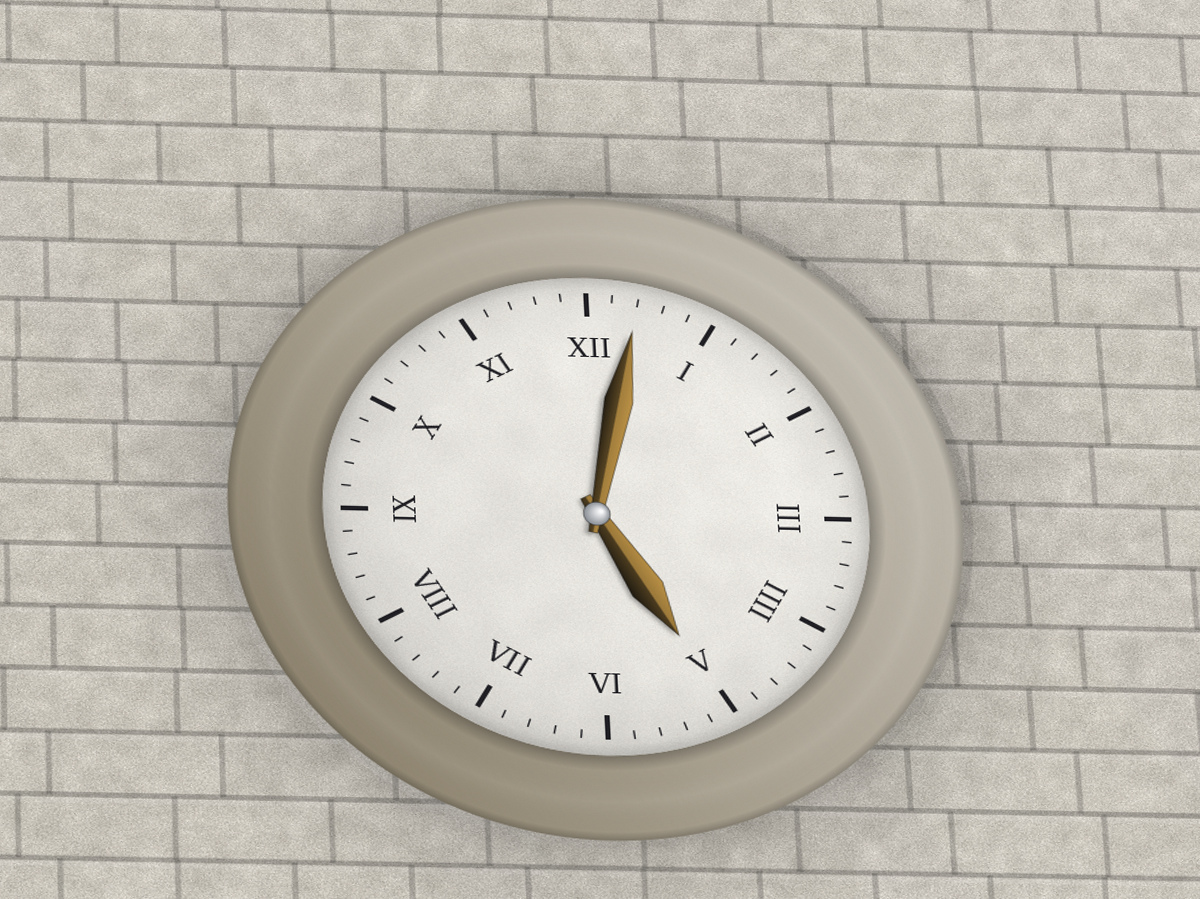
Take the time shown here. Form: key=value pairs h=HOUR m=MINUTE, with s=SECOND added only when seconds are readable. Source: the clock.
h=5 m=2
